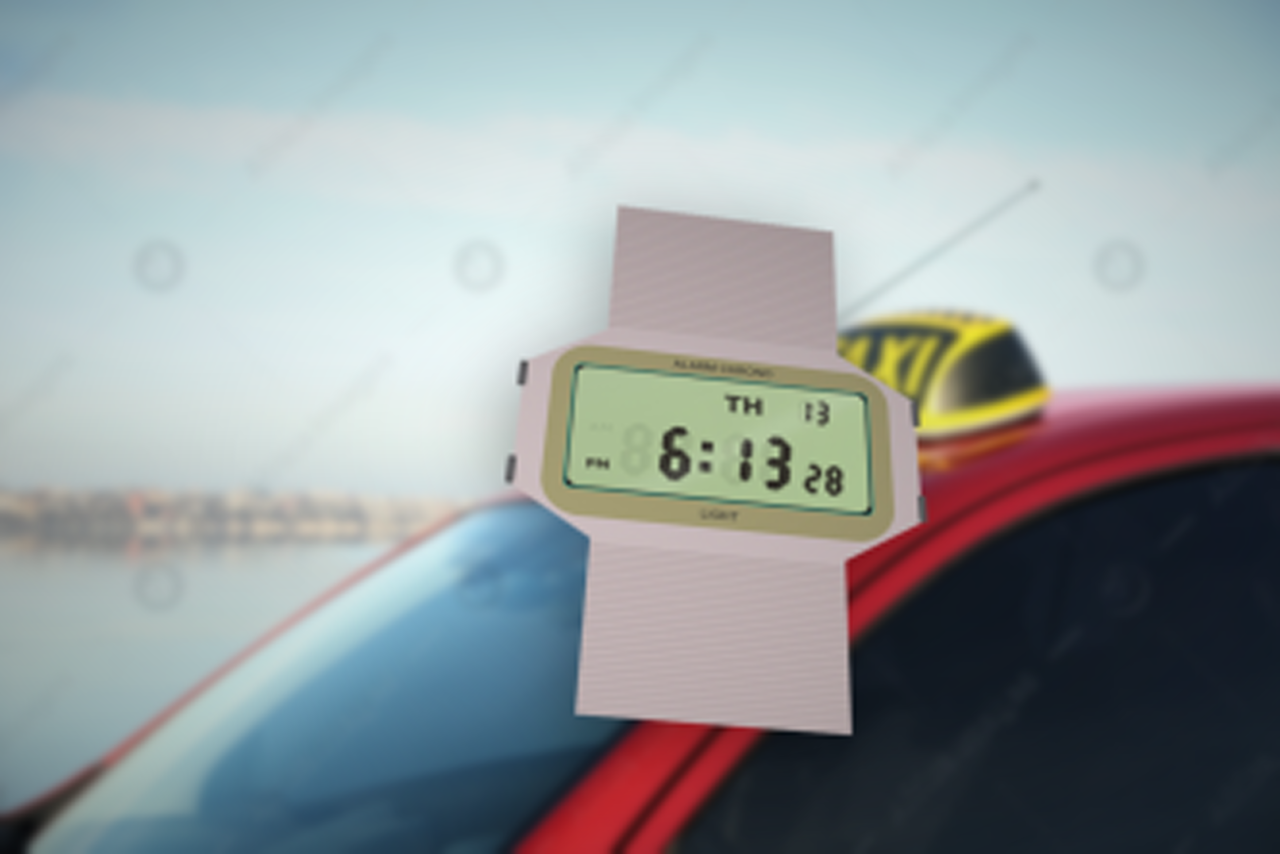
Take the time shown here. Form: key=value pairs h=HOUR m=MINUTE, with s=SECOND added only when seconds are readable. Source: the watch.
h=6 m=13 s=28
